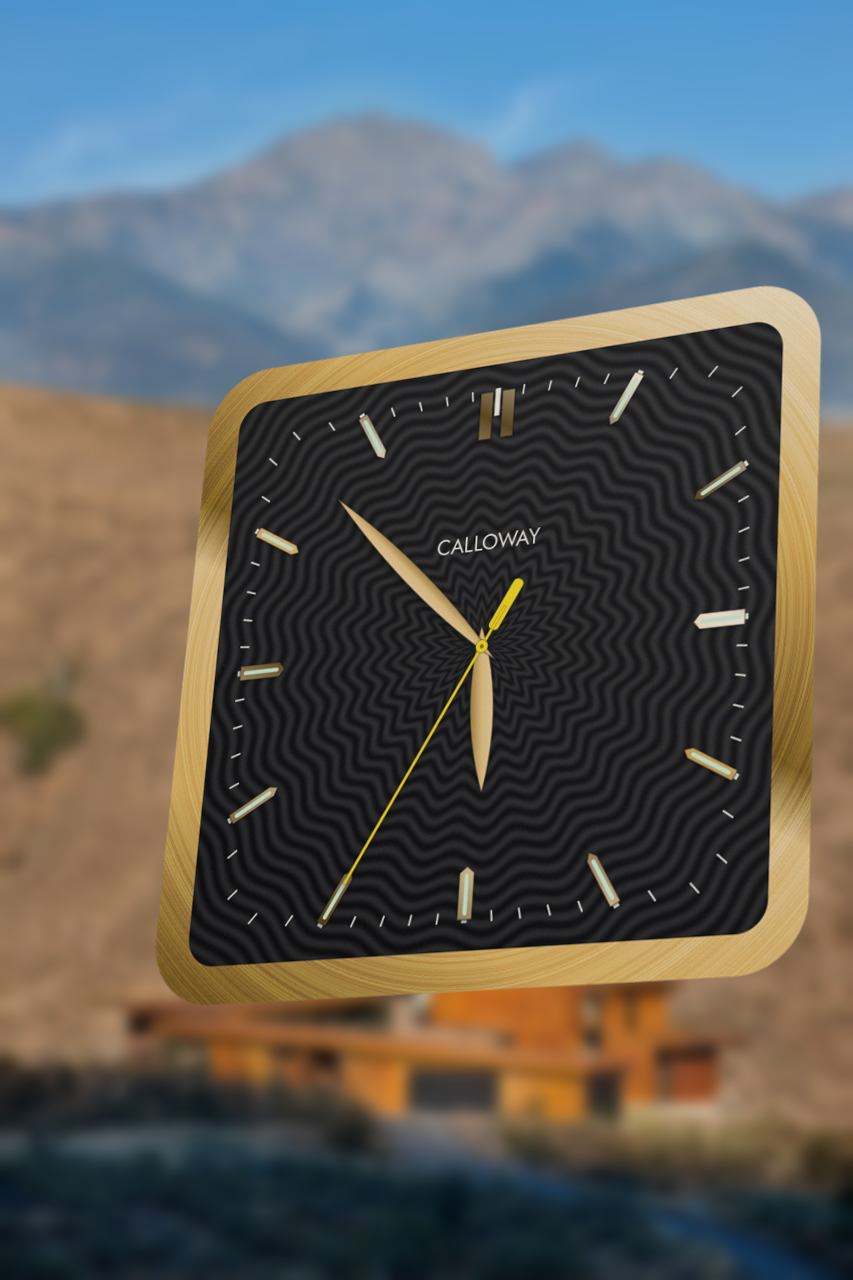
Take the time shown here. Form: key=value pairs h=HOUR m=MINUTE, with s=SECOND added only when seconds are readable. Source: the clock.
h=5 m=52 s=35
